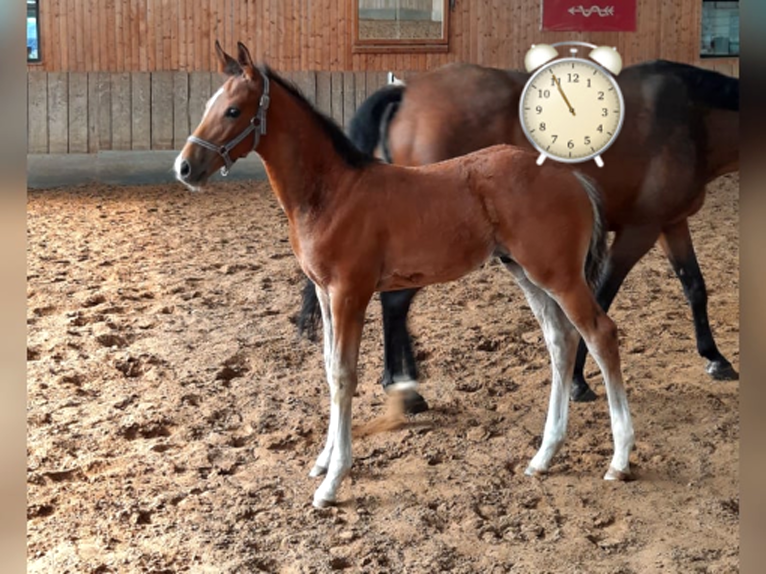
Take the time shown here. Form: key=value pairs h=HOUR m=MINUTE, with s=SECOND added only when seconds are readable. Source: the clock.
h=10 m=55
